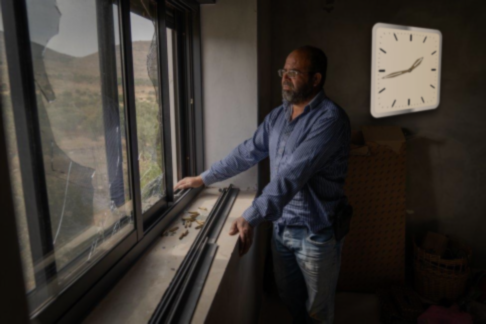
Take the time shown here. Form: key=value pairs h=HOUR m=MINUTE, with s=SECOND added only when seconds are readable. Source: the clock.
h=1 m=43
